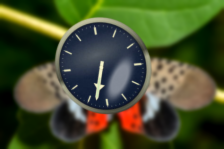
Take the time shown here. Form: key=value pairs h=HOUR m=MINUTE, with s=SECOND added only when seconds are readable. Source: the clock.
h=6 m=33
